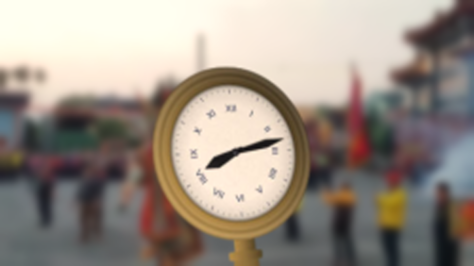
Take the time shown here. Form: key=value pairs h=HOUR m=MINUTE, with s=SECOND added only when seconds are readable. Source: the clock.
h=8 m=13
